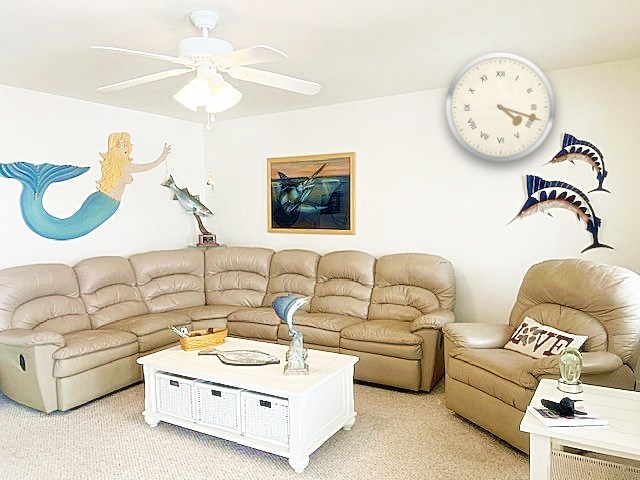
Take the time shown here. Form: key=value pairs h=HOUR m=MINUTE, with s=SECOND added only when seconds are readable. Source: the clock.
h=4 m=18
